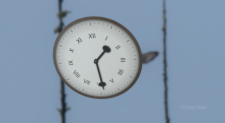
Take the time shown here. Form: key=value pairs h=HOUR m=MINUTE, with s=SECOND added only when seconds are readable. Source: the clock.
h=1 m=29
